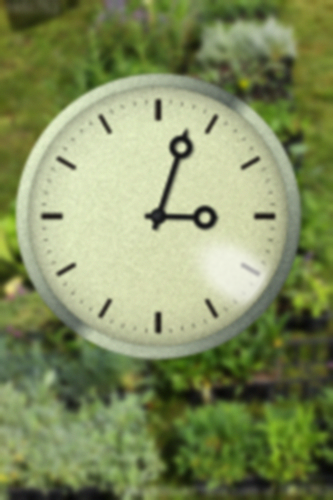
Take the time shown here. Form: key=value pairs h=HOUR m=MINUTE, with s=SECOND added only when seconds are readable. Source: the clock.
h=3 m=3
